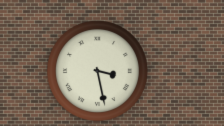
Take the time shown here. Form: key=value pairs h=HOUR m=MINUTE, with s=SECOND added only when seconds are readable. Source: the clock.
h=3 m=28
